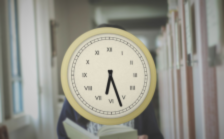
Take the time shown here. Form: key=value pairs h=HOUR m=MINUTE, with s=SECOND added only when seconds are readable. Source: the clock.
h=6 m=27
